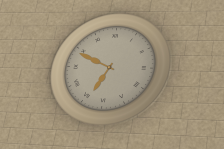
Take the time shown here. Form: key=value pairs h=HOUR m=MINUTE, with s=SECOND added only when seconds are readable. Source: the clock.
h=6 m=49
